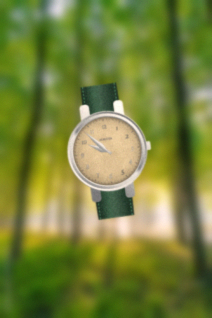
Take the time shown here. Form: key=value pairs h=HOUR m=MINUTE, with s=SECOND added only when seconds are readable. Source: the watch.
h=9 m=53
